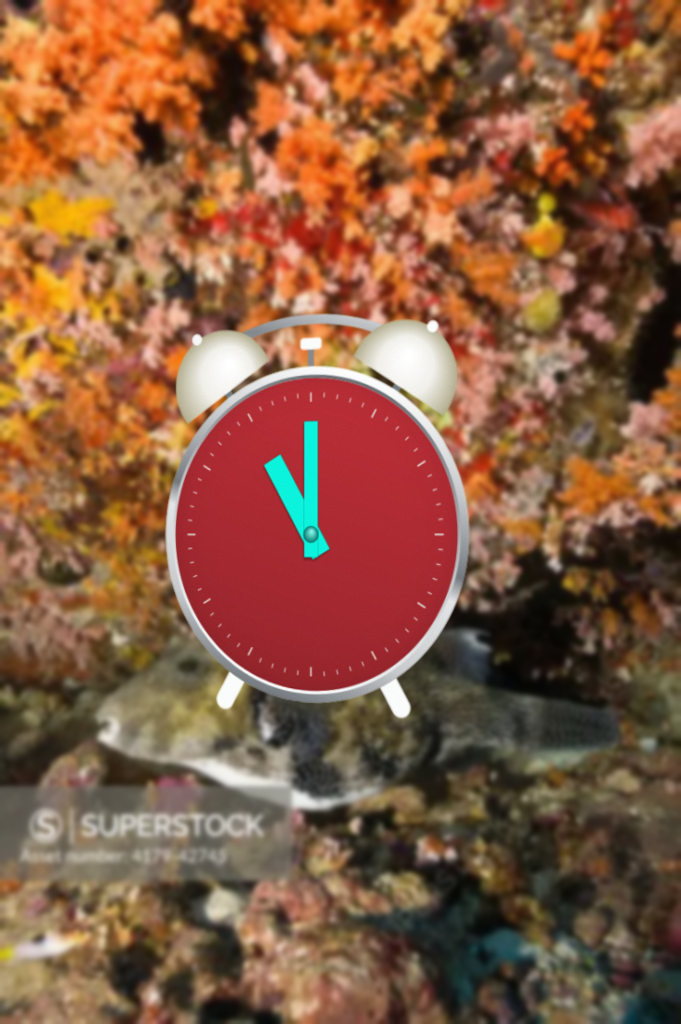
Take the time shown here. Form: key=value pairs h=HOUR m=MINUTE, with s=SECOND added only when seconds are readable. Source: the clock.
h=11 m=0
